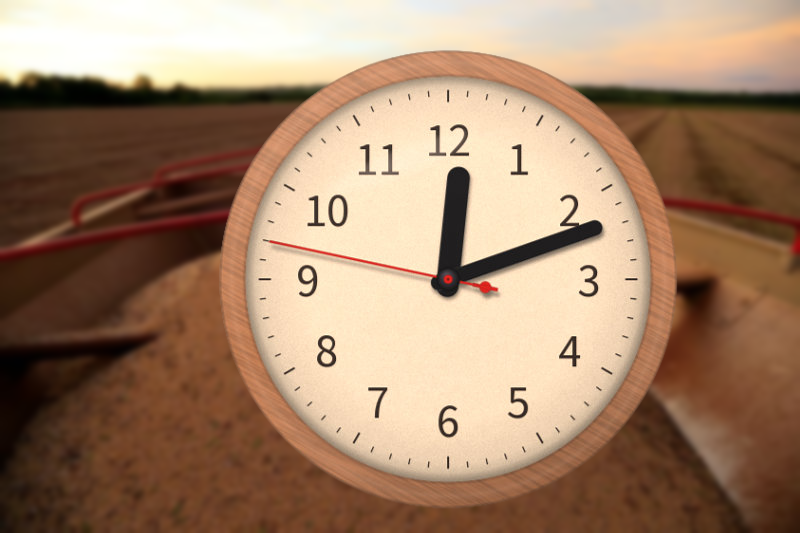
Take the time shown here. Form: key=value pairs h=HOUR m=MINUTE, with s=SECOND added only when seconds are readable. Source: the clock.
h=12 m=11 s=47
